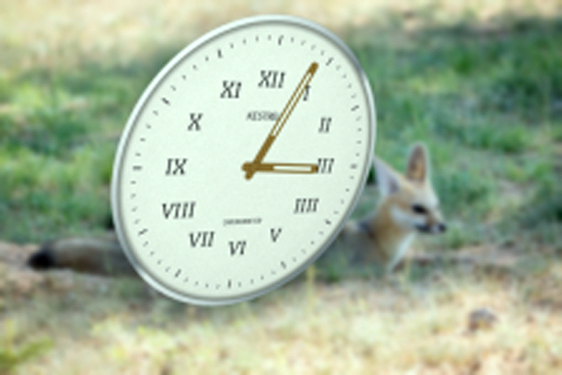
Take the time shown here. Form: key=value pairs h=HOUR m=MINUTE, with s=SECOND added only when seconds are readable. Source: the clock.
h=3 m=4
